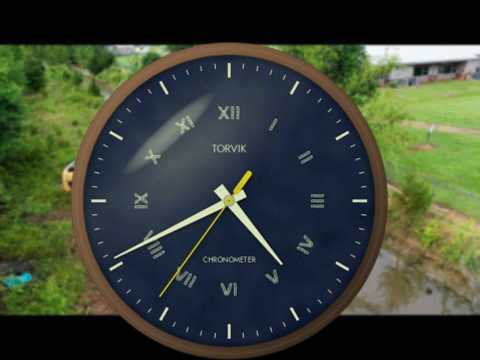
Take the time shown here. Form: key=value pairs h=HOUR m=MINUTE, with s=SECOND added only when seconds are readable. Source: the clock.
h=4 m=40 s=36
